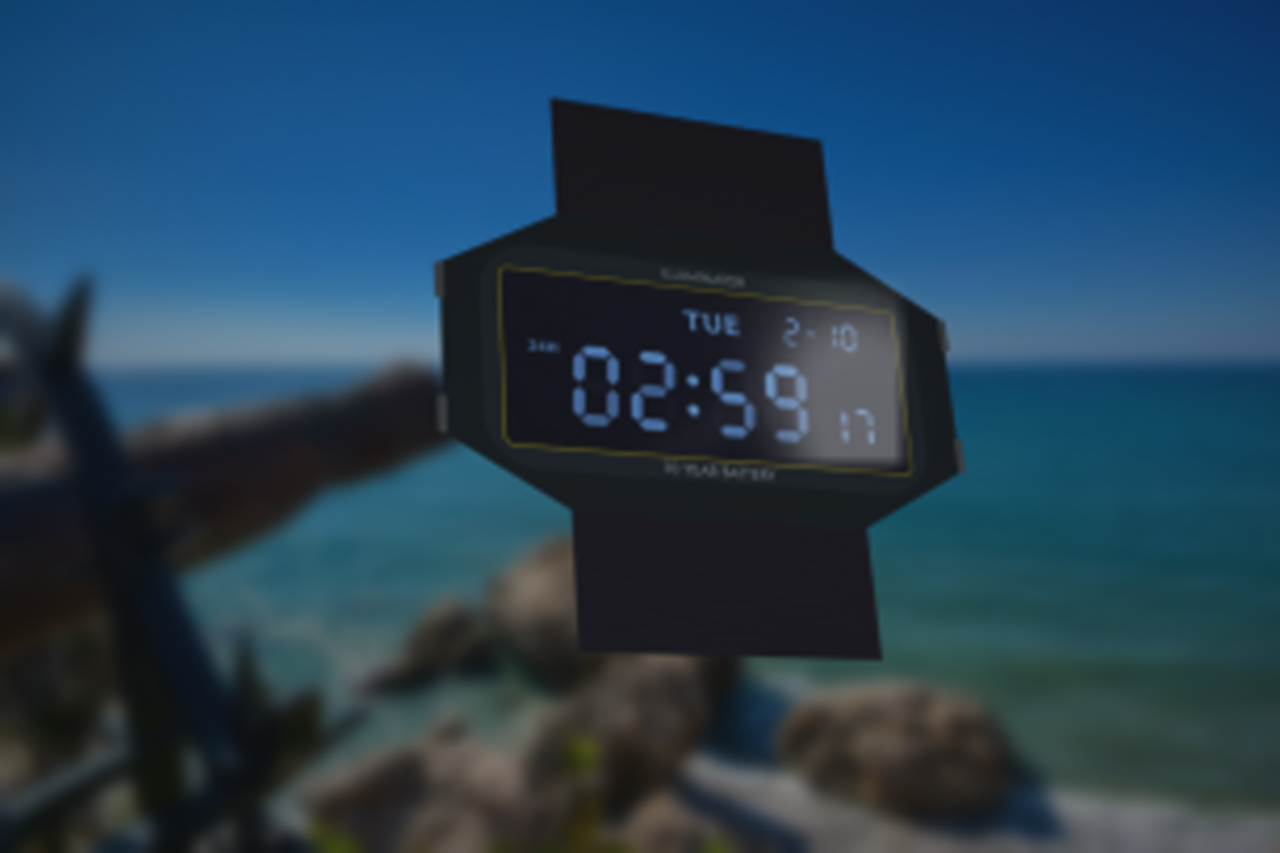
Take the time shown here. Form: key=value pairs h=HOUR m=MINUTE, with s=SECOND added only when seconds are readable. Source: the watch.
h=2 m=59 s=17
